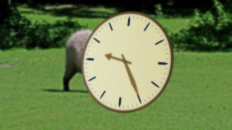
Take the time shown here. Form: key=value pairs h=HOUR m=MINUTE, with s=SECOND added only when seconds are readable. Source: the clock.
h=9 m=25
